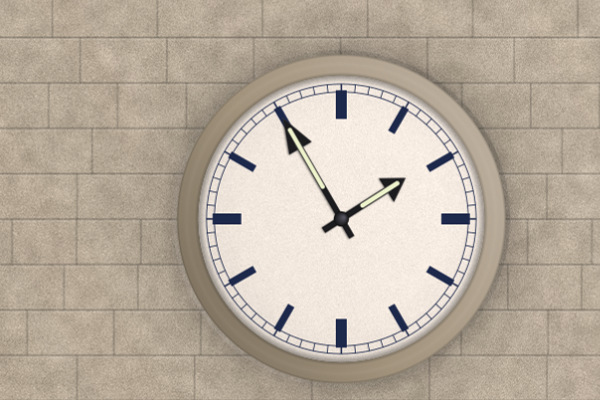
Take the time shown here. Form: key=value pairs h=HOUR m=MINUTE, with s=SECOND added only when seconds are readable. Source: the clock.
h=1 m=55
